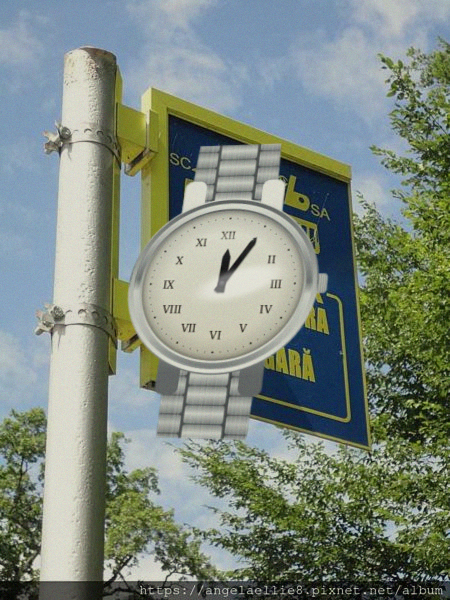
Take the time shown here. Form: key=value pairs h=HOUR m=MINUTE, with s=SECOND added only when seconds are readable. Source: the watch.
h=12 m=5
